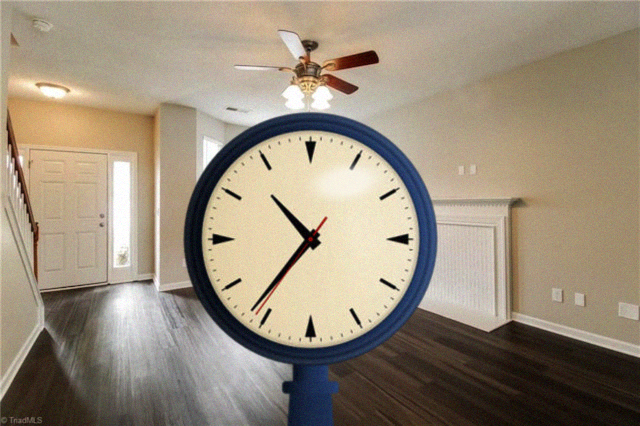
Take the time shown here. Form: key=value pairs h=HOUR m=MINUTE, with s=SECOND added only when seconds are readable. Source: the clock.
h=10 m=36 s=36
